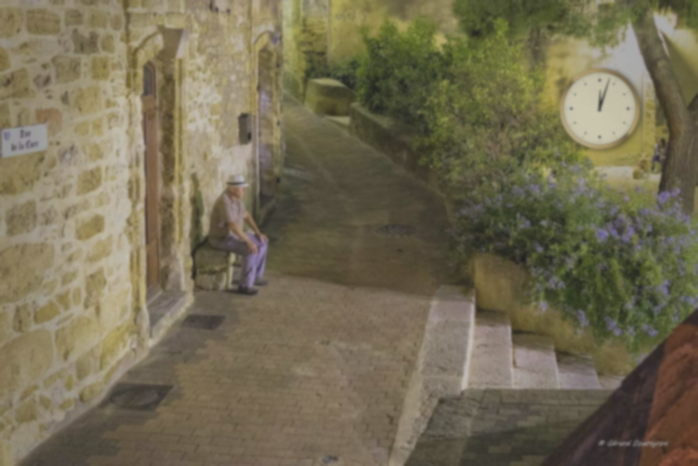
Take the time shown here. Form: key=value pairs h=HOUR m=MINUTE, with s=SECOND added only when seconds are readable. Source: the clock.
h=12 m=3
